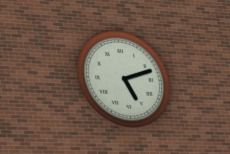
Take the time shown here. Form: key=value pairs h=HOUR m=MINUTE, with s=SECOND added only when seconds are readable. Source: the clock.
h=5 m=12
